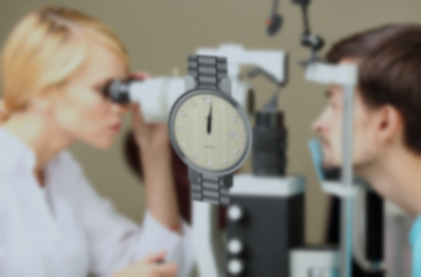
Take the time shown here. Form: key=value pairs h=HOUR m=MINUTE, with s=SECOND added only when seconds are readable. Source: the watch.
h=12 m=1
